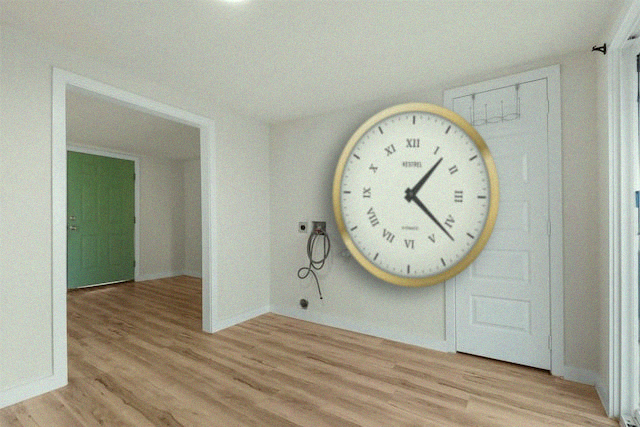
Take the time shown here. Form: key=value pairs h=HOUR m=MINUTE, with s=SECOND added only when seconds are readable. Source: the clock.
h=1 m=22
